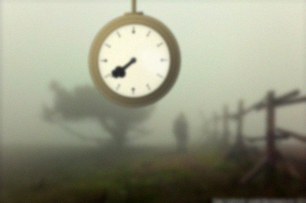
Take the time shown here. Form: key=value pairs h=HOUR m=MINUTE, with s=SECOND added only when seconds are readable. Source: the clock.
h=7 m=39
